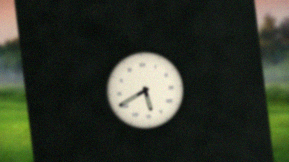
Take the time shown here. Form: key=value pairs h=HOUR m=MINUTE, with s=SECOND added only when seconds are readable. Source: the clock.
h=5 m=41
